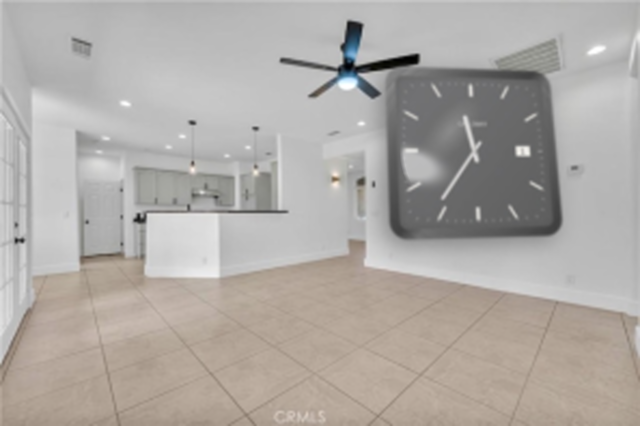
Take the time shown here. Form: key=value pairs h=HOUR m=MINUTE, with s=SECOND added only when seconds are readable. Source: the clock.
h=11 m=36
